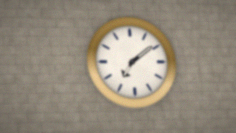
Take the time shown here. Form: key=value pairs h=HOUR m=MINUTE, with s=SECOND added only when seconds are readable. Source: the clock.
h=7 m=9
